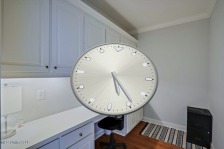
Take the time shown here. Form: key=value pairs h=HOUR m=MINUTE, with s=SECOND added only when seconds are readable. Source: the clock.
h=5 m=24
